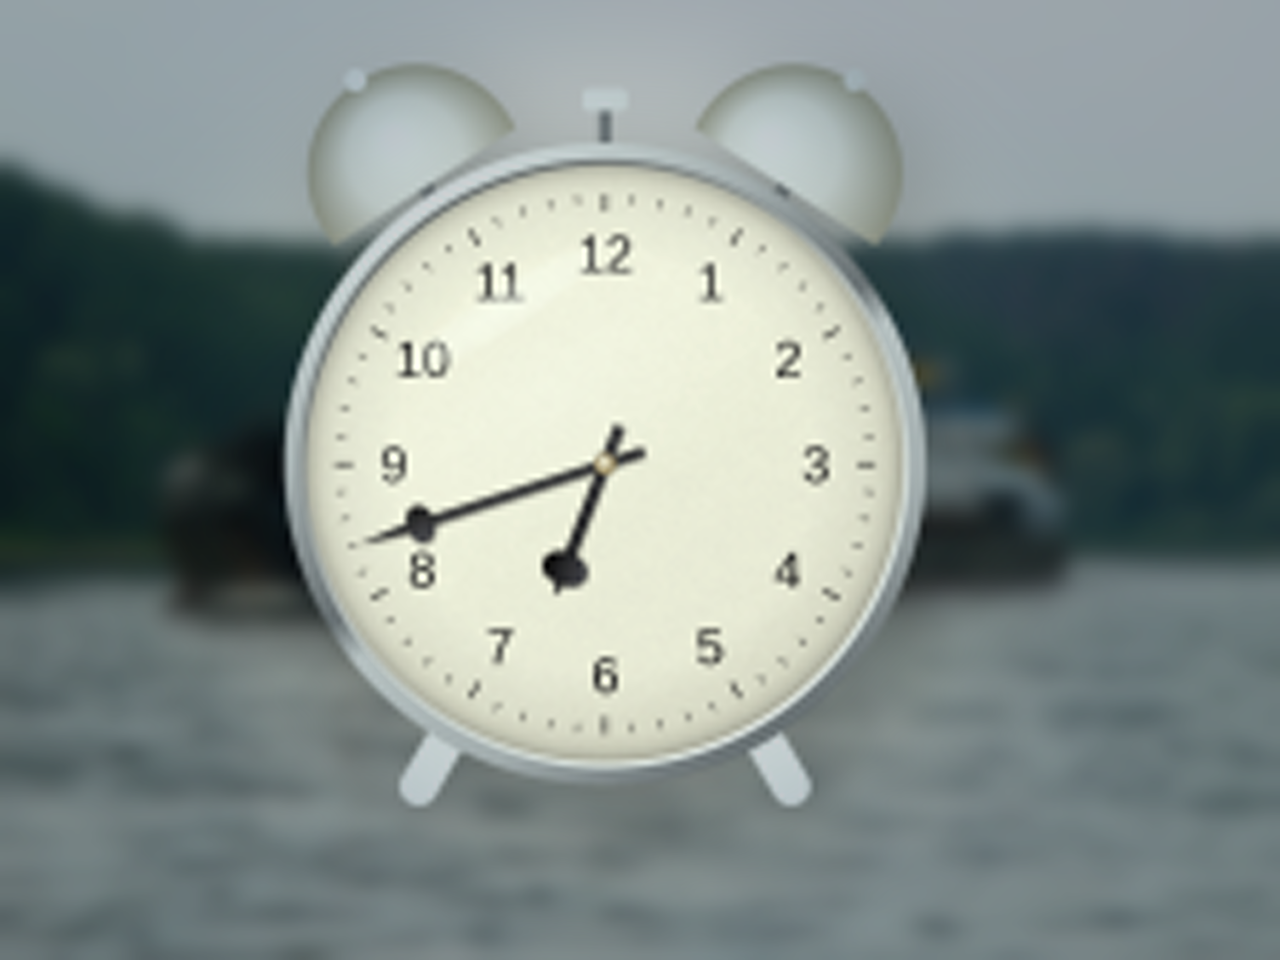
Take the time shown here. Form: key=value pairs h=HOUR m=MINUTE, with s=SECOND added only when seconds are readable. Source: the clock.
h=6 m=42
